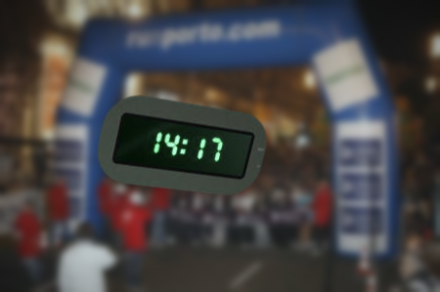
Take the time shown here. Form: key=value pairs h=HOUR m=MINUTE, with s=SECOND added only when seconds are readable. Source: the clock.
h=14 m=17
